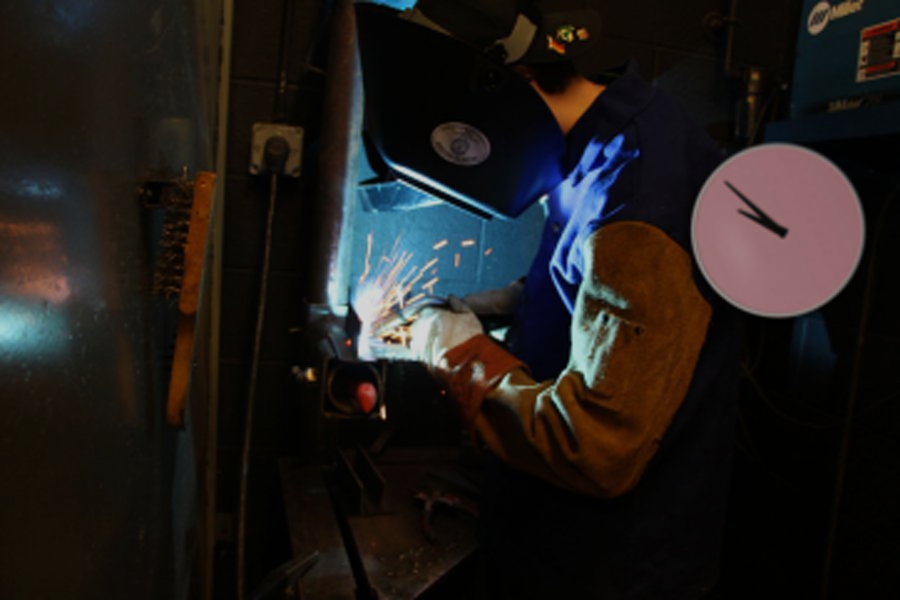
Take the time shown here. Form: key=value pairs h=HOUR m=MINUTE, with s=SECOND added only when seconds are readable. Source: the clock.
h=9 m=52
